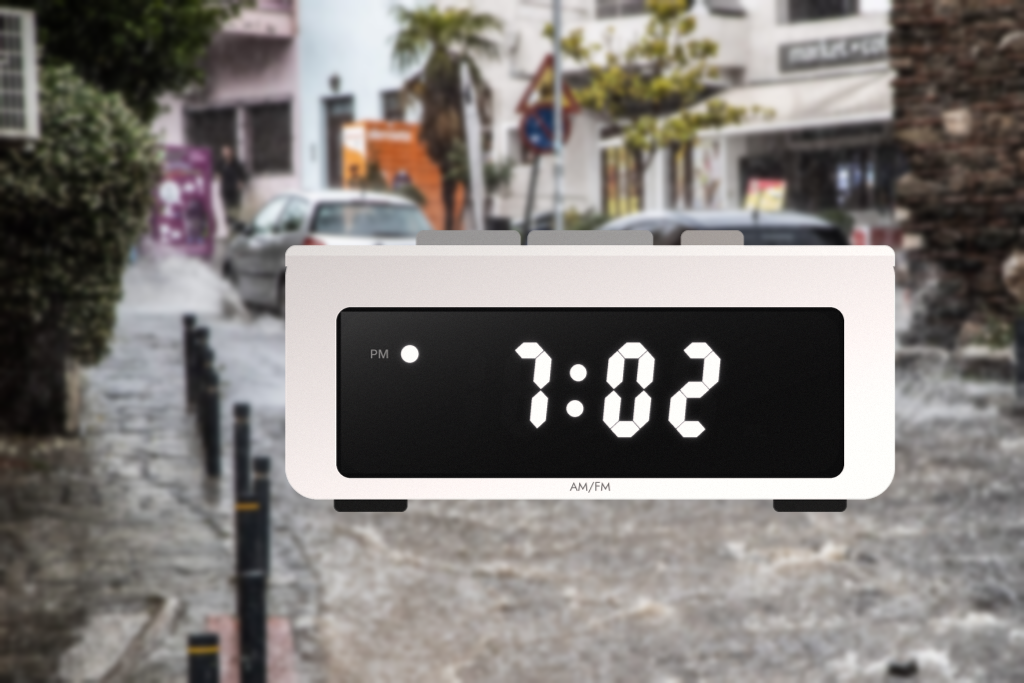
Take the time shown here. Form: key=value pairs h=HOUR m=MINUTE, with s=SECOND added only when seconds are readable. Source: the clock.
h=7 m=2
